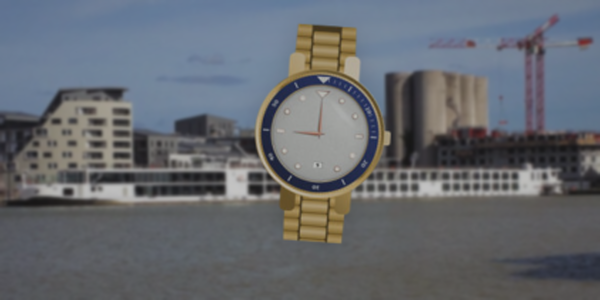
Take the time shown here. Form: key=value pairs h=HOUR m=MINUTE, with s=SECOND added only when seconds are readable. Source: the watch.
h=9 m=0
